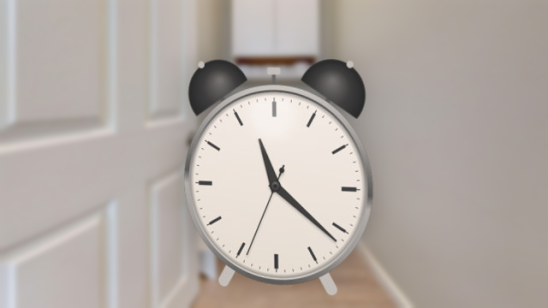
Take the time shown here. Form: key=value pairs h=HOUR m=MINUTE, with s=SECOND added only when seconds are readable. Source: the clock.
h=11 m=21 s=34
